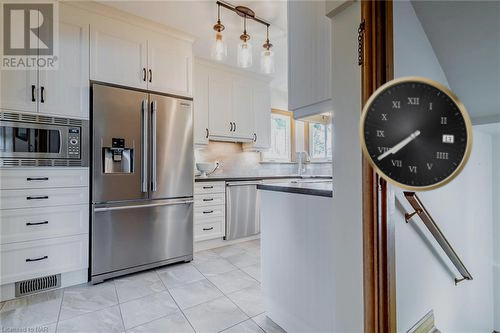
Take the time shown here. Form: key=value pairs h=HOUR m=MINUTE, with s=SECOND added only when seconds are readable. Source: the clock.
h=7 m=39
